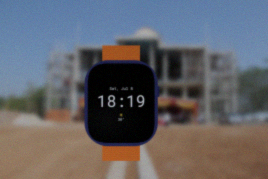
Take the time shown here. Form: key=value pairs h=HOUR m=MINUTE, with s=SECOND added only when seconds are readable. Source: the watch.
h=18 m=19
